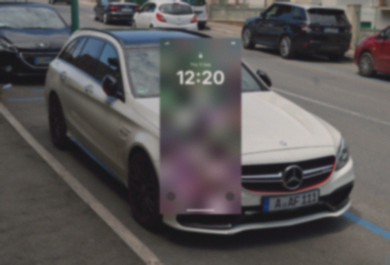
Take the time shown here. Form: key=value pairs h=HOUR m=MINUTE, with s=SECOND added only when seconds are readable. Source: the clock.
h=12 m=20
